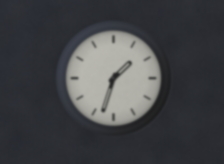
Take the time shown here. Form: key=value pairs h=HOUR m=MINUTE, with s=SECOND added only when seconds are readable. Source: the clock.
h=1 m=33
